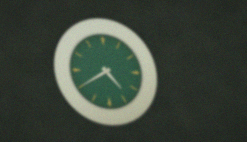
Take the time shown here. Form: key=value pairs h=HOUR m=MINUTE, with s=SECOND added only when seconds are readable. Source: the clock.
h=4 m=40
